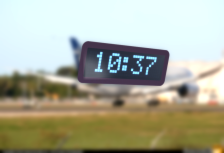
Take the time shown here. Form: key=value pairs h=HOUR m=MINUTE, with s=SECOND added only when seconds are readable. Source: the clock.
h=10 m=37
